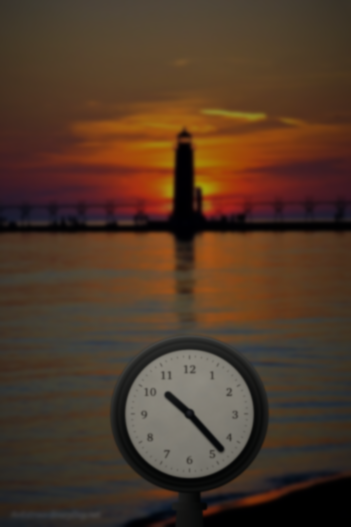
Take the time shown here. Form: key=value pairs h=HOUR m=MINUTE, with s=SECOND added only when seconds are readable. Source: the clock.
h=10 m=23
